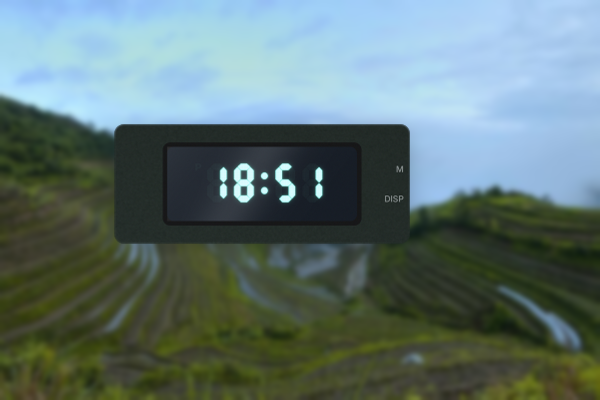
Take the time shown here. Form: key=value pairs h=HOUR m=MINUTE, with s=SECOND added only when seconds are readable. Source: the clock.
h=18 m=51
